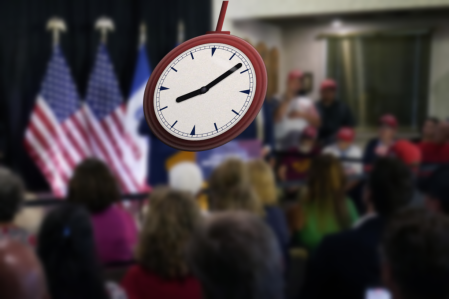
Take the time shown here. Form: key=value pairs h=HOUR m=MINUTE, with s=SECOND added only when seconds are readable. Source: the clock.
h=8 m=8
